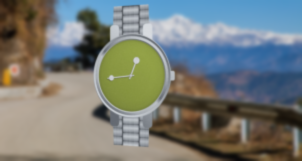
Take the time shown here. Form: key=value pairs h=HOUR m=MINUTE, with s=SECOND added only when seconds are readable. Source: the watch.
h=12 m=44
